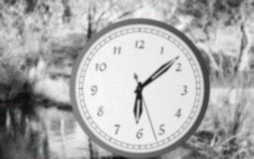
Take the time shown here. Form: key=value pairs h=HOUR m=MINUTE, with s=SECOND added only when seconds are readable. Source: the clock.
h=6 m=8 s=27
